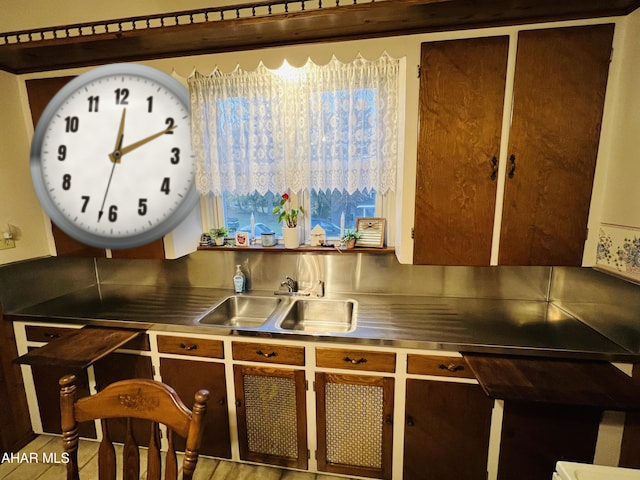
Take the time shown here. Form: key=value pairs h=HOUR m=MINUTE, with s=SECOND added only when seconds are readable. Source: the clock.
h=12 m=10 s=32
